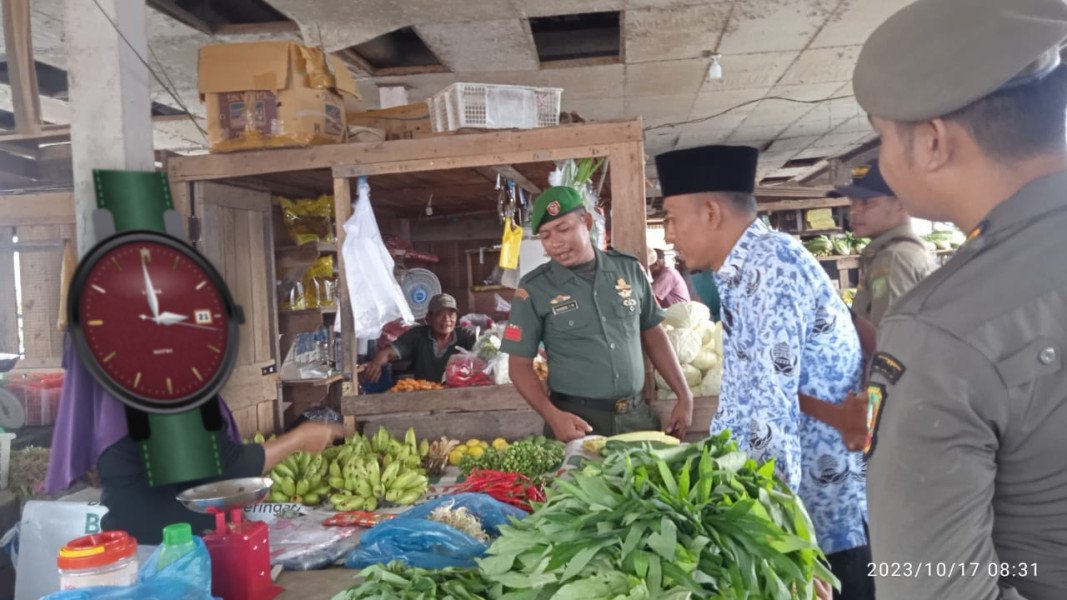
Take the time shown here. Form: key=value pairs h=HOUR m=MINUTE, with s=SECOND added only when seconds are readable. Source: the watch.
h=2 m=59 s=17
